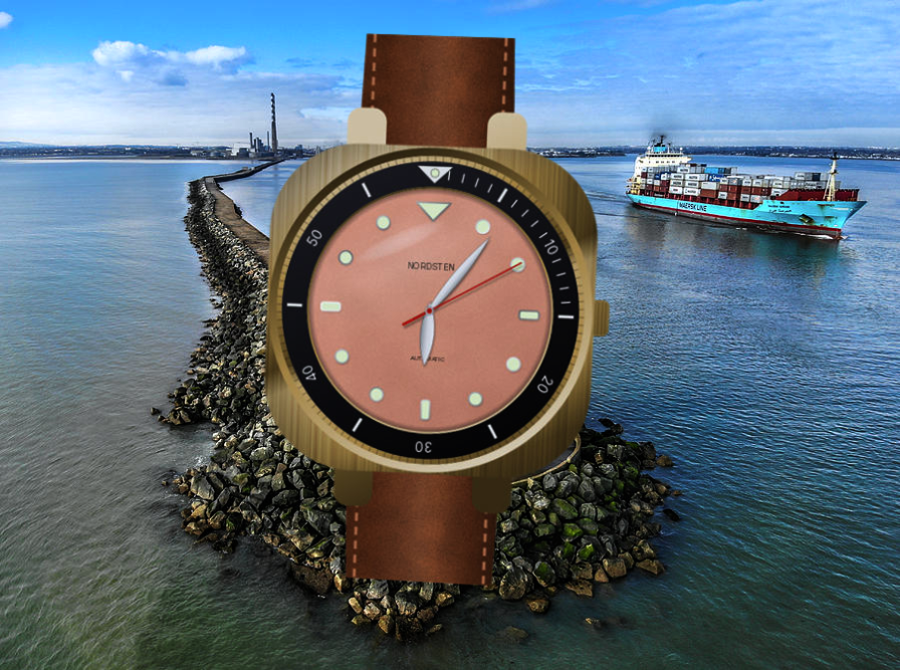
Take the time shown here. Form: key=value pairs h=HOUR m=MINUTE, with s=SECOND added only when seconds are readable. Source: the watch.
h=6 m=6 s=10
